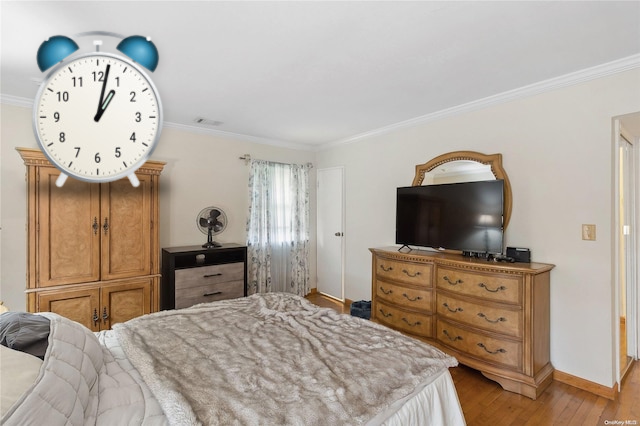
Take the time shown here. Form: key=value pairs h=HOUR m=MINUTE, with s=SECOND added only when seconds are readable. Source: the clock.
h=1 m=2
